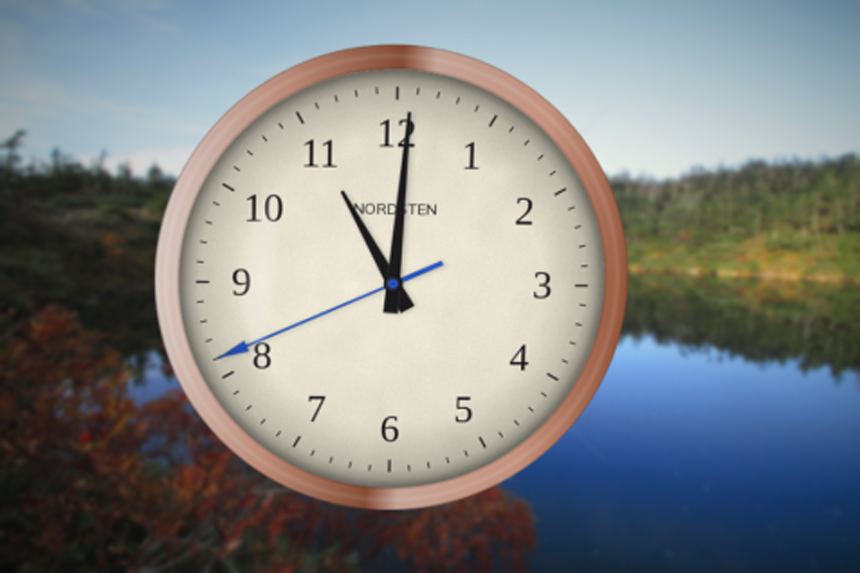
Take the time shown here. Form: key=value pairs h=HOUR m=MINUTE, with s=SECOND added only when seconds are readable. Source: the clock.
h=11 m=0 s=41
